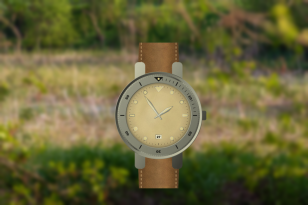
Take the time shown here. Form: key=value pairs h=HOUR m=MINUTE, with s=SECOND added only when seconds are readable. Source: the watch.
h=1 m=54
